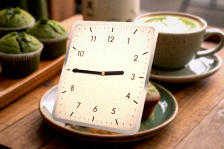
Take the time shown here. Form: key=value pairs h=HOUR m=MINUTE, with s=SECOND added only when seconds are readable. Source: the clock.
h=2 m=45
